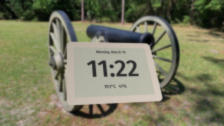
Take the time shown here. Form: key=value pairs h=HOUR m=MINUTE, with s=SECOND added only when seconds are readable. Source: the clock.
h=11 m=22
